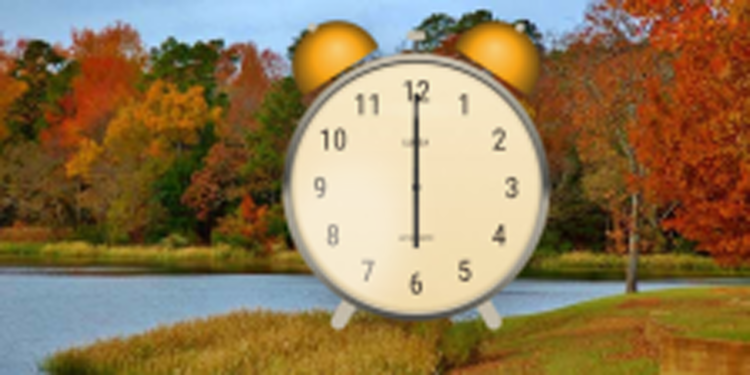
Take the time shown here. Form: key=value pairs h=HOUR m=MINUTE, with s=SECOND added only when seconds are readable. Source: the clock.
h=6 m=0
